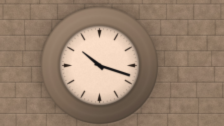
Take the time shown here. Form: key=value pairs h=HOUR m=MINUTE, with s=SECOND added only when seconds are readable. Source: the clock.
h=10 m=18
